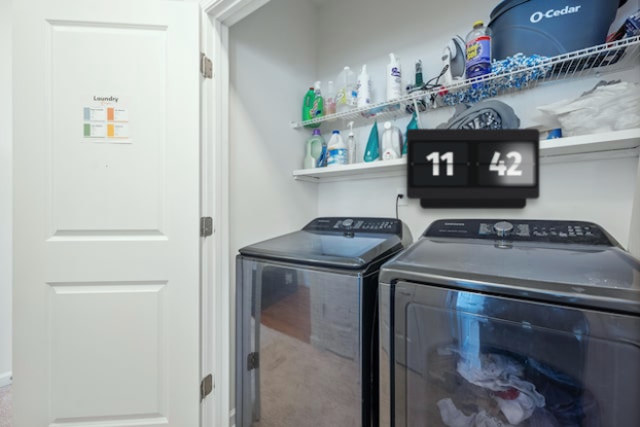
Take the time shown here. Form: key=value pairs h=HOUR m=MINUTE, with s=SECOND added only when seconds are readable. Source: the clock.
h=11 m=42
